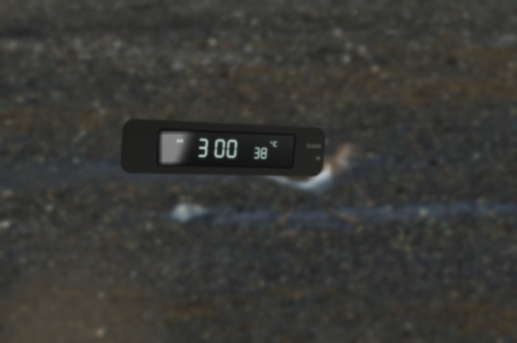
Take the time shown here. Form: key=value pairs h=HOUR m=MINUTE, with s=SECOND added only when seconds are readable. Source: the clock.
h=3 m=0
